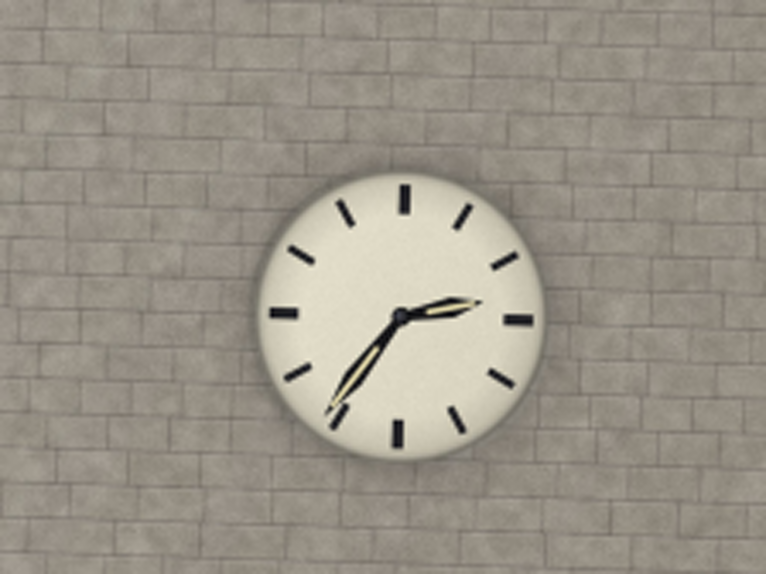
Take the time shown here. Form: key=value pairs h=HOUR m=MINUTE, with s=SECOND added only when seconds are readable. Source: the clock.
h=2 m=36
